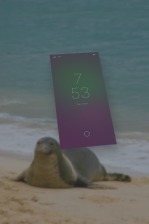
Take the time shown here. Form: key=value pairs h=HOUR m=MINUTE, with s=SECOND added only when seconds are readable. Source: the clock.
h=7 m=53
